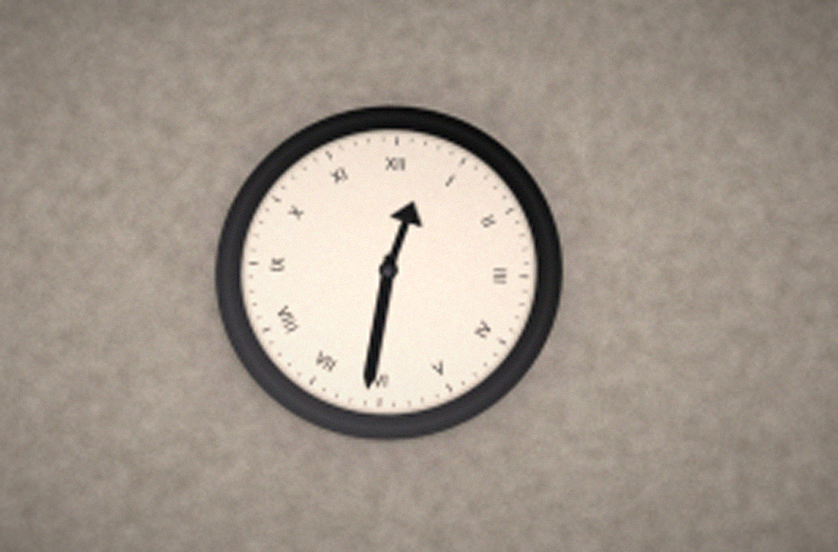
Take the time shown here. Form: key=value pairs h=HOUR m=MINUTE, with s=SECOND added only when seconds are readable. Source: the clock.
h=12 m=31
